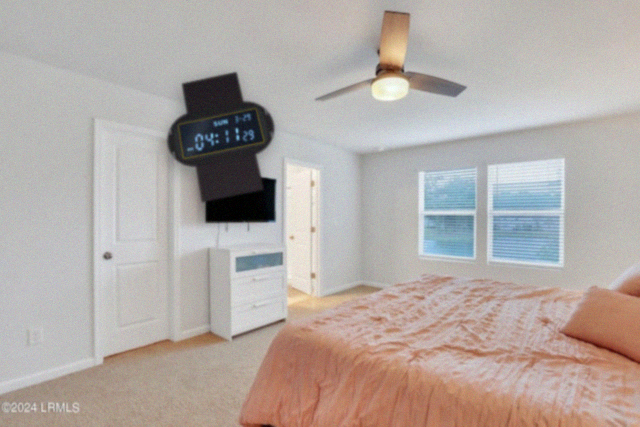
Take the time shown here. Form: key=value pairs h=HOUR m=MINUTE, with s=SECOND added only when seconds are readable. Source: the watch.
h=4 m=11
